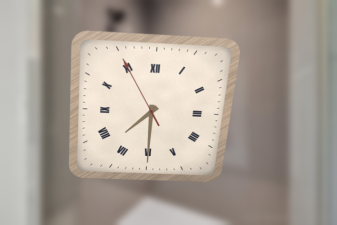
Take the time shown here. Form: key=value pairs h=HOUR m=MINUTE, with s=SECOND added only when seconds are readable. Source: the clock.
h=7 m=29 s=55
